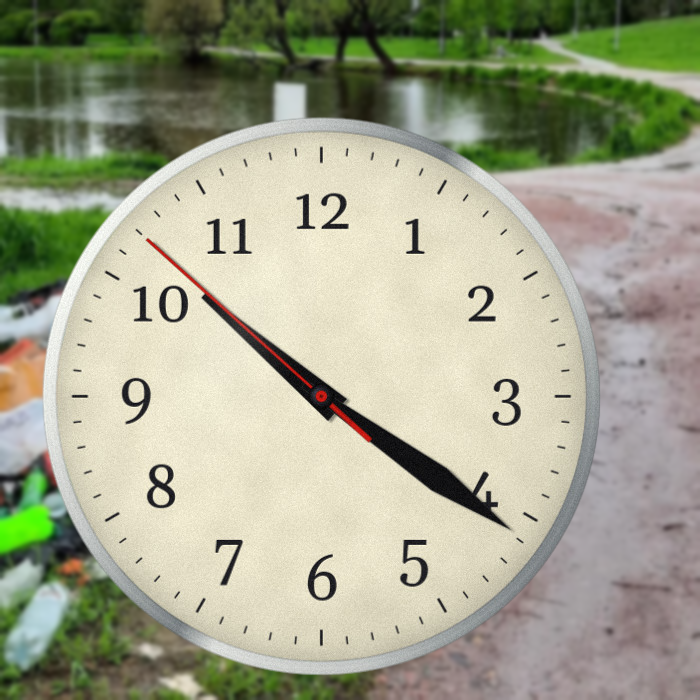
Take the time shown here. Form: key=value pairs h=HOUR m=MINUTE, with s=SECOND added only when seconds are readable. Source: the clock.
h=10 m=20 s=52
